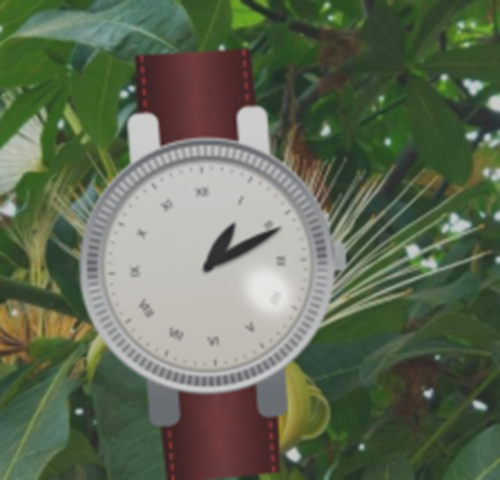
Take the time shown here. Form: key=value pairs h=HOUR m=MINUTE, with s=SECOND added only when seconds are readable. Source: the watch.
h=1 m=11
